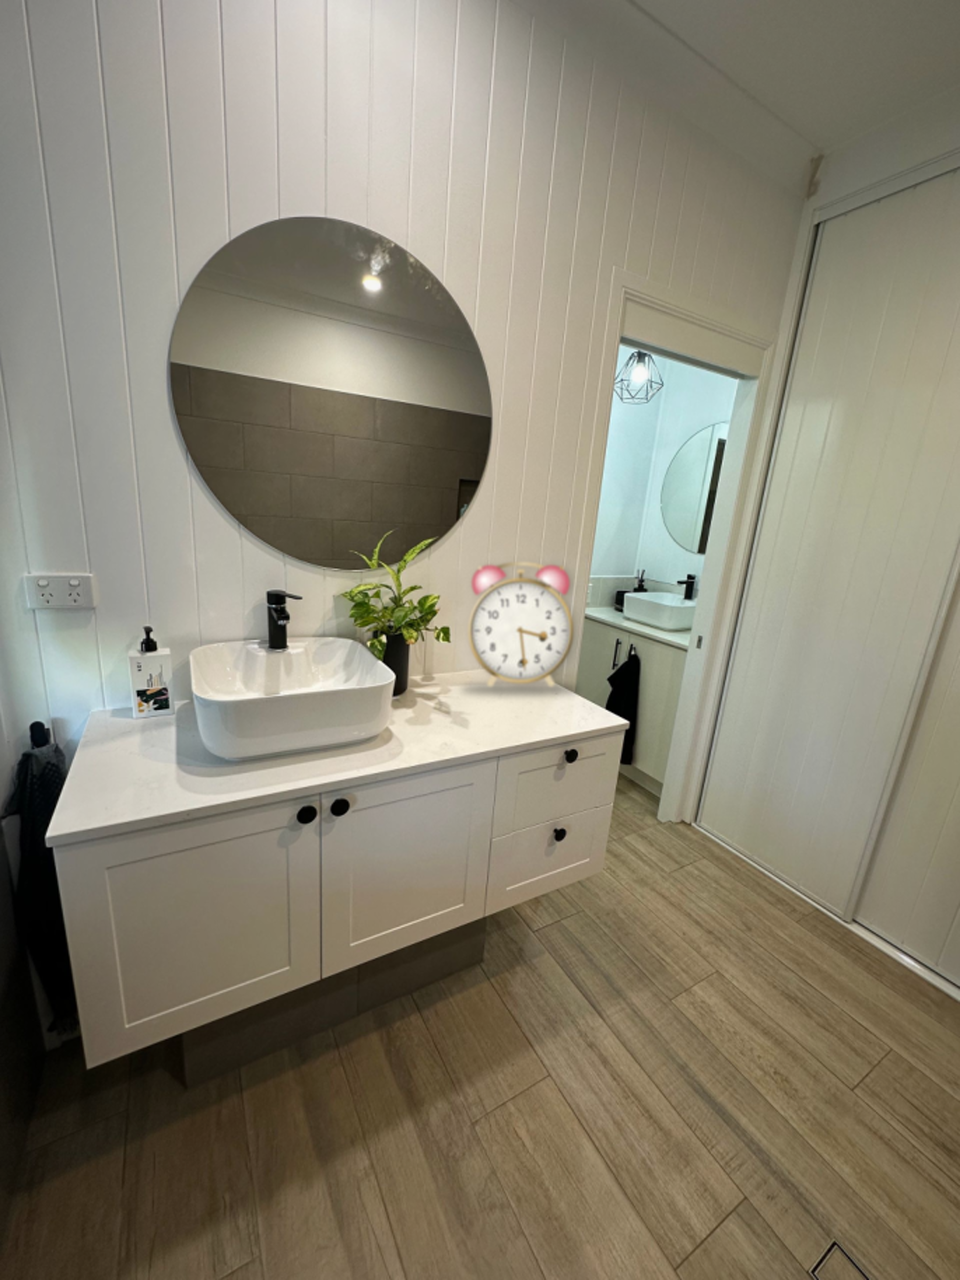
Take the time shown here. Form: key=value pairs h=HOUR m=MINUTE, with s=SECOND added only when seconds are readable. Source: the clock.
h=3 m=29
